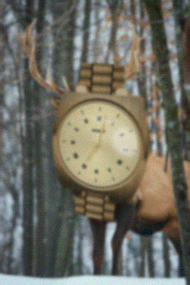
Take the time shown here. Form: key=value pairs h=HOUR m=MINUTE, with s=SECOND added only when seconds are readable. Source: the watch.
h=7 m=2
